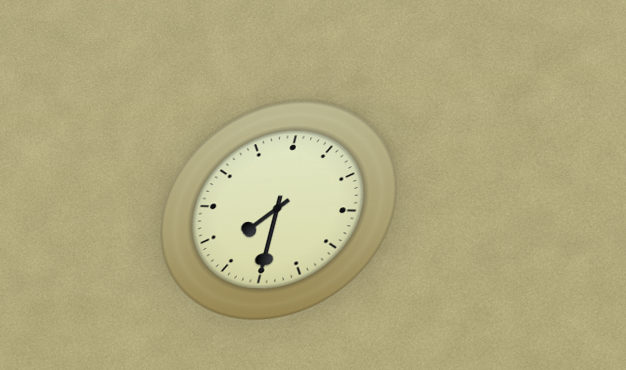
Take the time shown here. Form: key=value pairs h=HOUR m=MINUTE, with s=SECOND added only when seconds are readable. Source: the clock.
h=7 m=30
